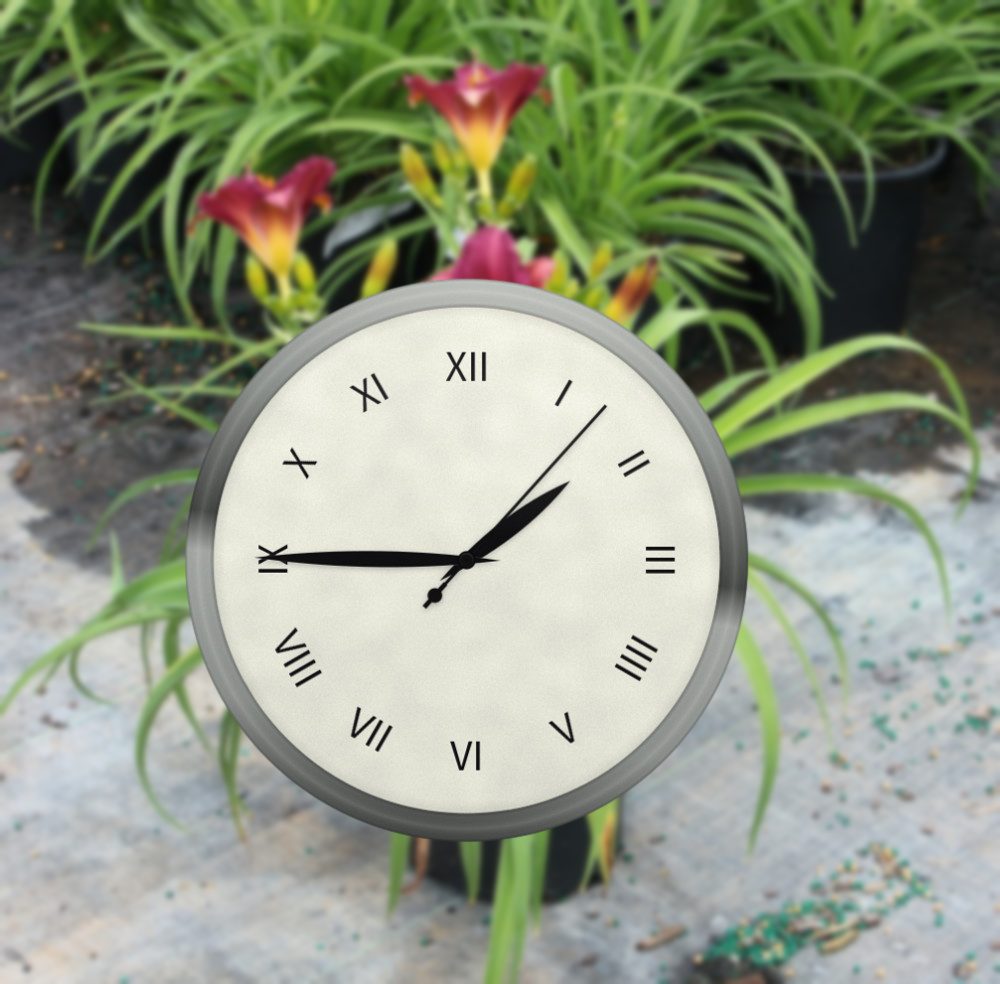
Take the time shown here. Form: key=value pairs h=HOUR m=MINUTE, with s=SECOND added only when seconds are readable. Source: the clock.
h=1 m=45 s=7
